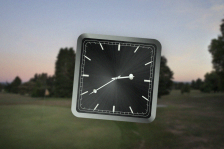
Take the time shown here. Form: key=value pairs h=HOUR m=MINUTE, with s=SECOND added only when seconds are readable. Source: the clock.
h=2 m=39
